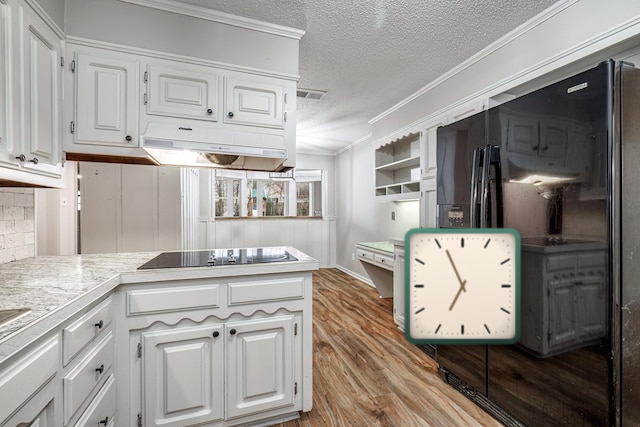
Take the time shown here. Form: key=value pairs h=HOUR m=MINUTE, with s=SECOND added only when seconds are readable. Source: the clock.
h=6 m=56
